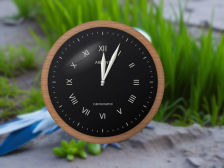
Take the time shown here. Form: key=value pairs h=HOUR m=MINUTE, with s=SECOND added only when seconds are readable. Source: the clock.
h=12 m=4
